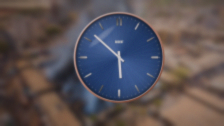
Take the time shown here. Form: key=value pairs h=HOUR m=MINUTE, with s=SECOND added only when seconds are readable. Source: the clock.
h=5 m=52
